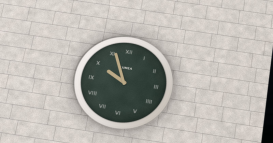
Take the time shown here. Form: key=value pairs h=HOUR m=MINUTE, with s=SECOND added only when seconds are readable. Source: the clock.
h=9 m=56
